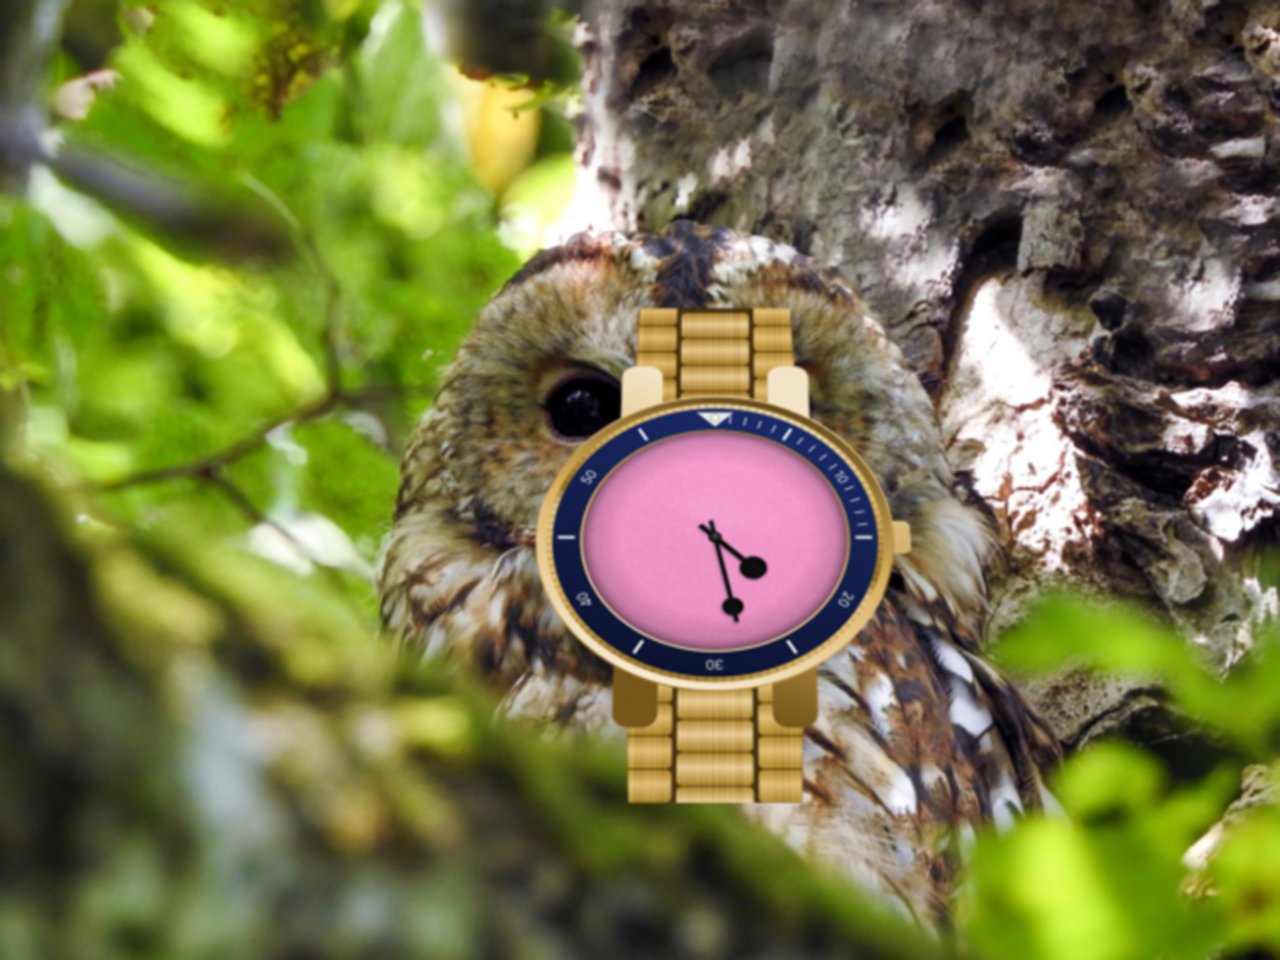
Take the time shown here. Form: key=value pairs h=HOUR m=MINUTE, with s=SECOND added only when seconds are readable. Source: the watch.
h=4 m=28
